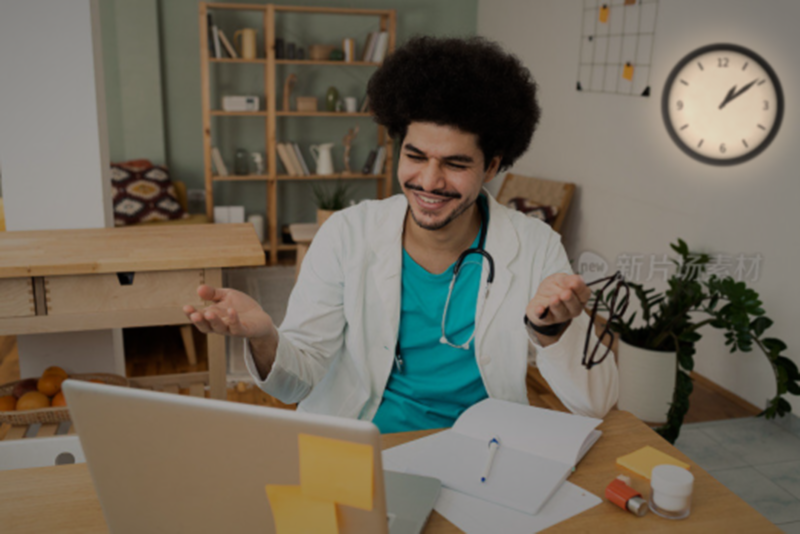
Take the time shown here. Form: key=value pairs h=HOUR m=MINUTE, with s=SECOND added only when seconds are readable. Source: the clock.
h=1 m=9
